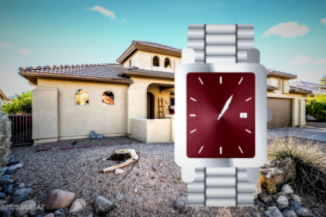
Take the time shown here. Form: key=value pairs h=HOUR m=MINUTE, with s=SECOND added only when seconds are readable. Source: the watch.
h=1 m=5
